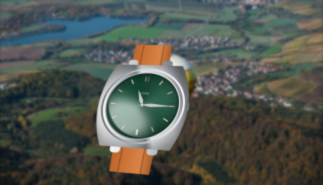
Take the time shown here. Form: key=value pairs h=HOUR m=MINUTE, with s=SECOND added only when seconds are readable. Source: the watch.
h=11 m=15
